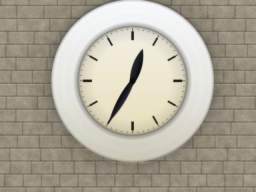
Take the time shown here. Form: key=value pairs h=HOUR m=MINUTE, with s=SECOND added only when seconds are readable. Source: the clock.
h=12 m=35
